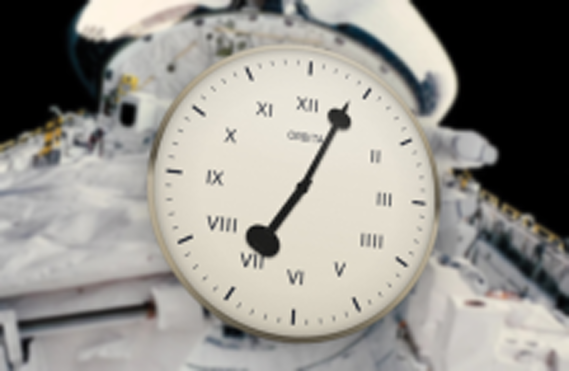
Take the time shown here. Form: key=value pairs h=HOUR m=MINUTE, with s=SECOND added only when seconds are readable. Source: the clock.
h=7 m=4
